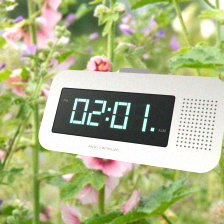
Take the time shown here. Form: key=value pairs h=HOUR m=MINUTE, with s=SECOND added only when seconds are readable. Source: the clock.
h=2 m=1
